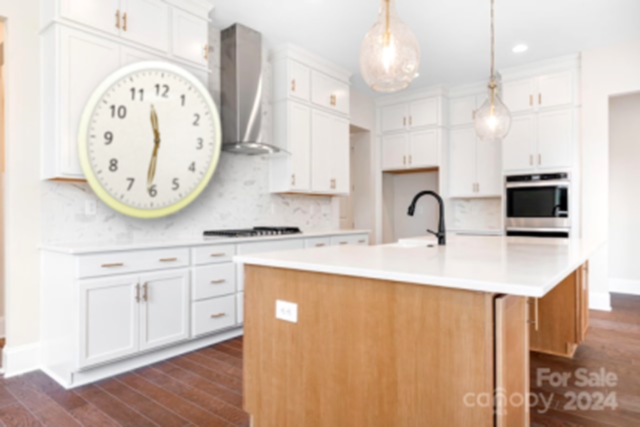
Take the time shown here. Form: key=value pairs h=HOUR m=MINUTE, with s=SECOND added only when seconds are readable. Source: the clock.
h=11 m=31
